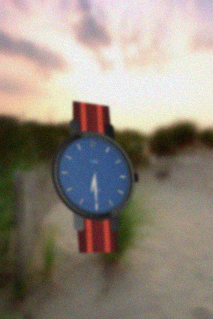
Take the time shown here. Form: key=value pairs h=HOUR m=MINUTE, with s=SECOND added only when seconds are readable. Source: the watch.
h=6 m=30
